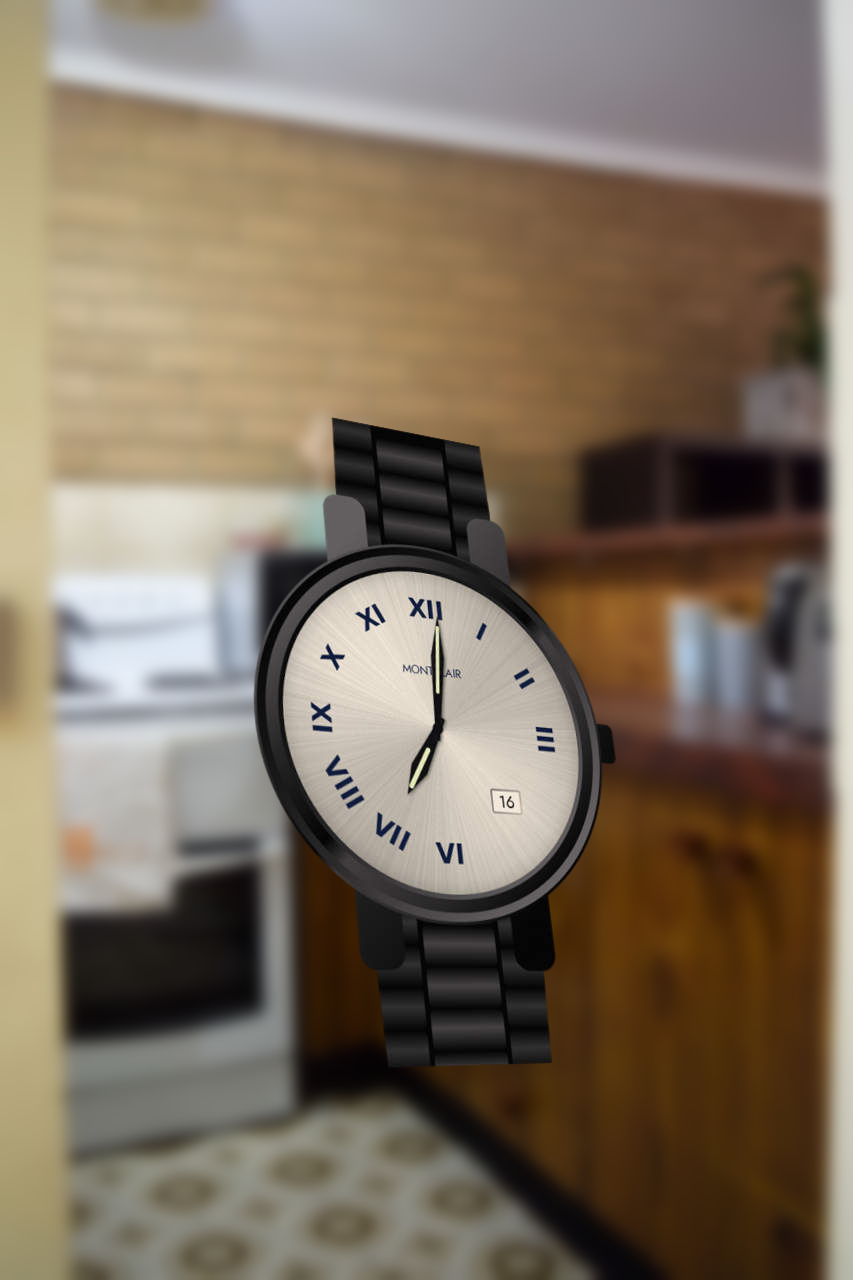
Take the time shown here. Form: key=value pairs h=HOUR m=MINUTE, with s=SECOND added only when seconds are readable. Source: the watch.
h=7 m=1
